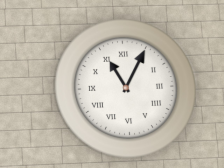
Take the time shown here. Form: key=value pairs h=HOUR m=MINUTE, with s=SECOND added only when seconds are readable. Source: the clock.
h=11 m=5
